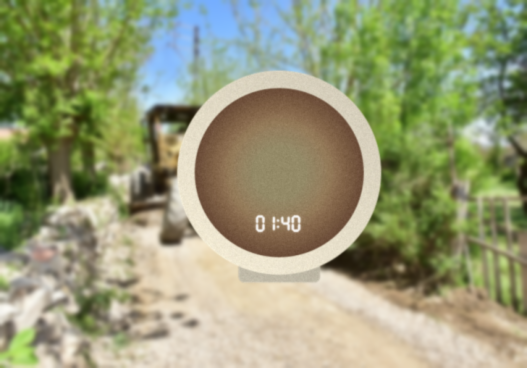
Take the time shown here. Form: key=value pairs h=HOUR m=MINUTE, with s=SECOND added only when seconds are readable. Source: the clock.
h=1 m=40
